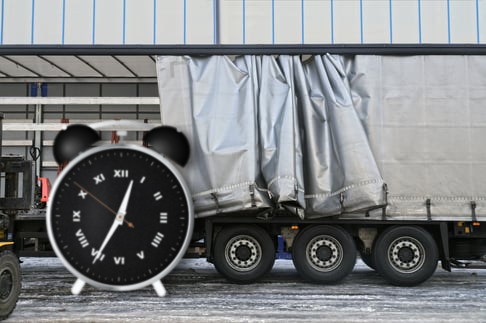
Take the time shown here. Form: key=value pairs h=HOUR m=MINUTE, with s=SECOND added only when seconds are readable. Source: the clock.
h=12 m=34 s=51
